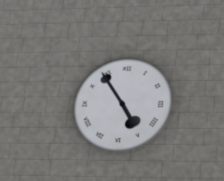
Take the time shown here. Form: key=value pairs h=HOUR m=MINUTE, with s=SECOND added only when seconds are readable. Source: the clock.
h=4 m=54
